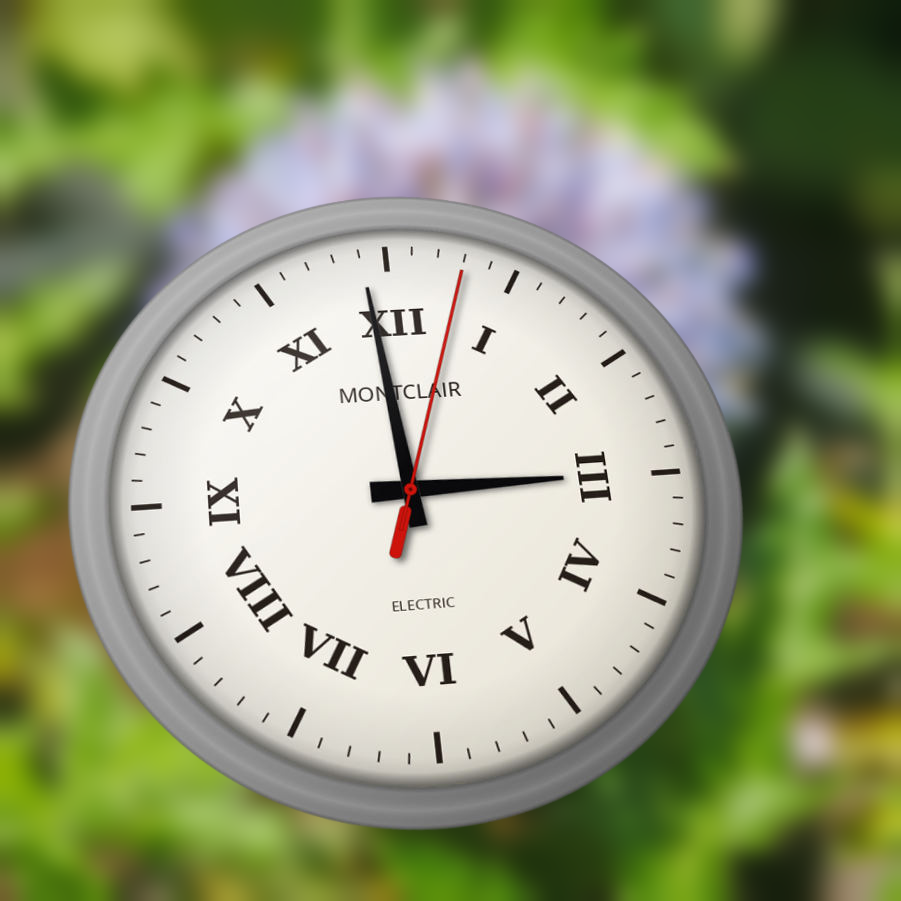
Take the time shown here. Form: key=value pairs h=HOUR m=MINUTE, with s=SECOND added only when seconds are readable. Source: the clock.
h=2 m=59 s=3
